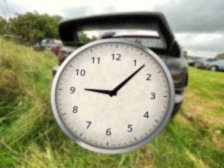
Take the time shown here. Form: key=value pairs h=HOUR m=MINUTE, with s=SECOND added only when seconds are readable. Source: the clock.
h=9 m=7
